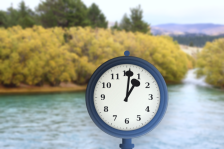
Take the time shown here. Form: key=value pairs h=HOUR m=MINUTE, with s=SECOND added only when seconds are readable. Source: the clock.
h=1 m=1
